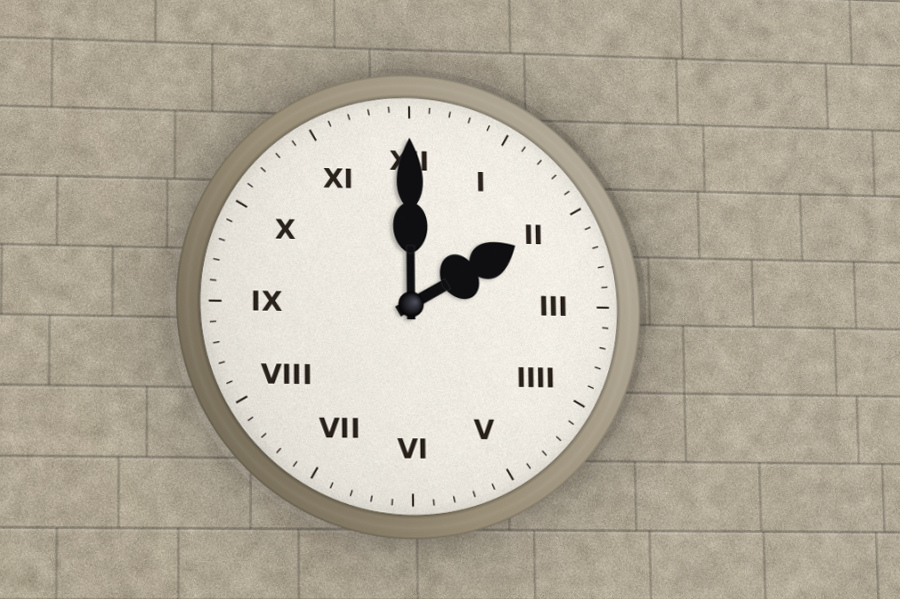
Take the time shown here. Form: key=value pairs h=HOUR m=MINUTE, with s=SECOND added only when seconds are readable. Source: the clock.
h=2 m=0
